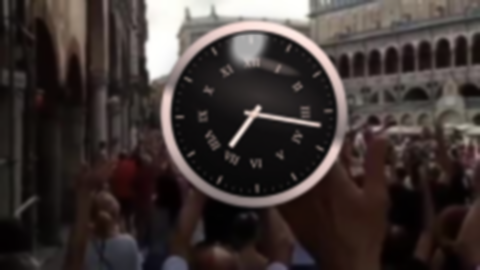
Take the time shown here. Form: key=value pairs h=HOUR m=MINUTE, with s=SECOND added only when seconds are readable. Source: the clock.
h=7 m=17
